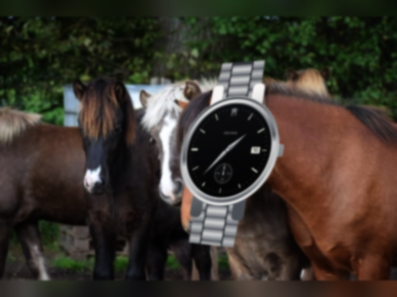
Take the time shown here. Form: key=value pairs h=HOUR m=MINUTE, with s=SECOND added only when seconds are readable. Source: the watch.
h=1 m=37
